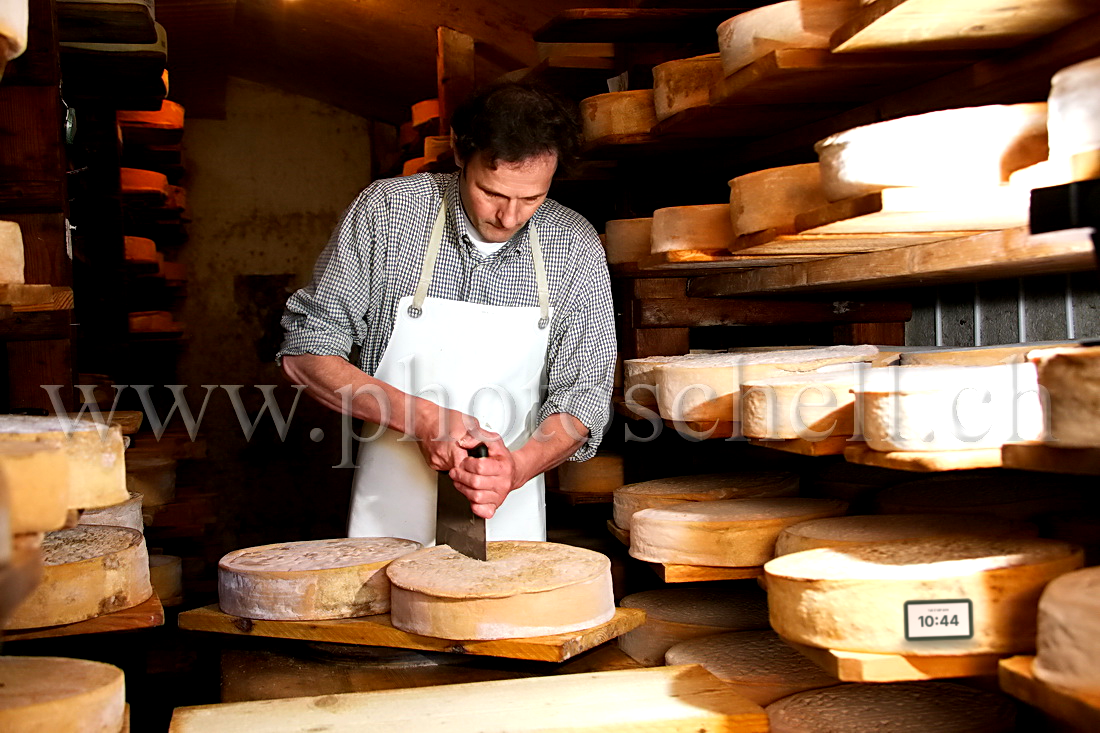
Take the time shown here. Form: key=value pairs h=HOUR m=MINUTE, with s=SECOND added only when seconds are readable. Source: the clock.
h=10 m=44
